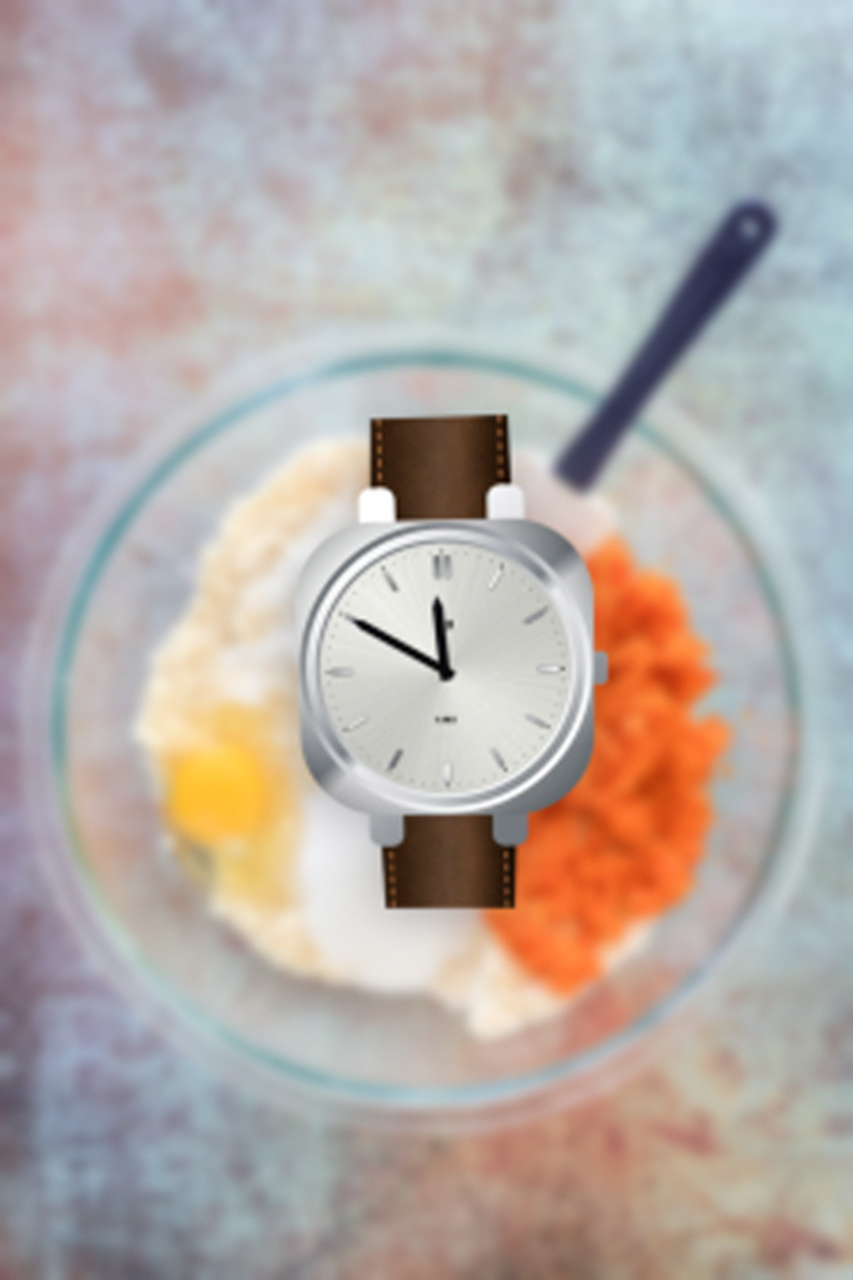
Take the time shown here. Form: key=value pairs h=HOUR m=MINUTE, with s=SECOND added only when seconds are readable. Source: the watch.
h=11 m=50
